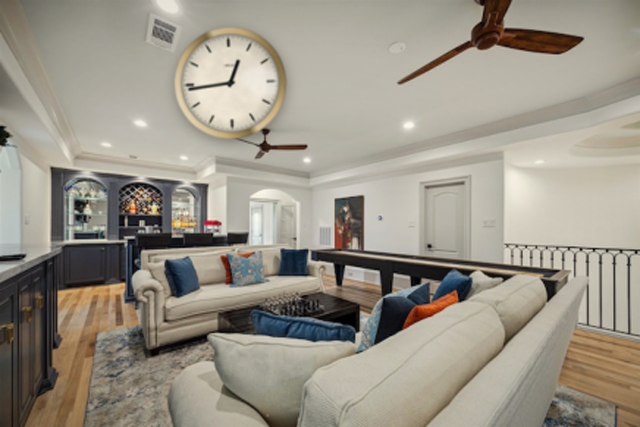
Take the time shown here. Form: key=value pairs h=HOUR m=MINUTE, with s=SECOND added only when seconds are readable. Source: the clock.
h=12 m=44
